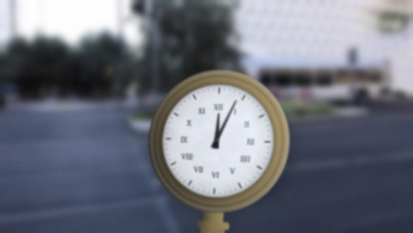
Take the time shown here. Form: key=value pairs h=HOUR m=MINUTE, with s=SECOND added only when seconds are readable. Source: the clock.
h=12 m=4
